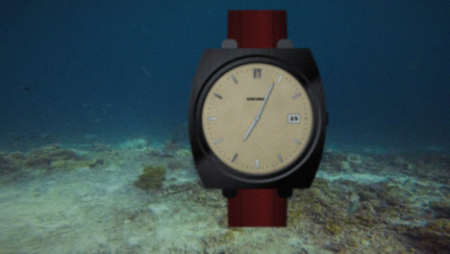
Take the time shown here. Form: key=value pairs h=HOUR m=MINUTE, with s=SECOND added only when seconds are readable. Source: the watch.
h=7 m=4
